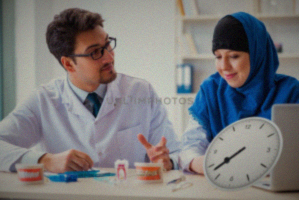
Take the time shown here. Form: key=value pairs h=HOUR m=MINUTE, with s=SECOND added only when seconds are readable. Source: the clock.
h=7 m=38
